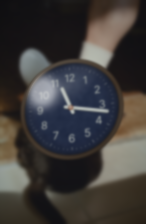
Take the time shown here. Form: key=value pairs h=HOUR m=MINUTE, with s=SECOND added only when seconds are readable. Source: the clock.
h=11 m=17
